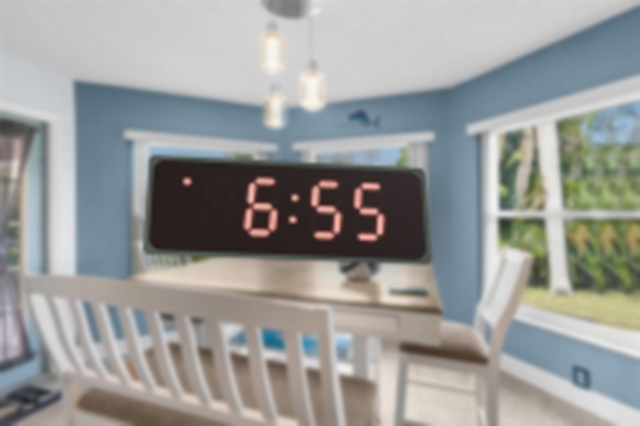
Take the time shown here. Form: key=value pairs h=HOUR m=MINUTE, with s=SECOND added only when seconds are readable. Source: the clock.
h=6 m=55
